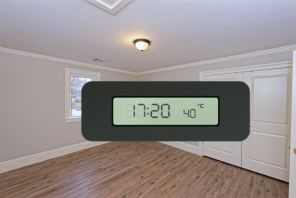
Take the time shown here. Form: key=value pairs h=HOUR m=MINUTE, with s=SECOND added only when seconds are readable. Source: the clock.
h=17 m=20
